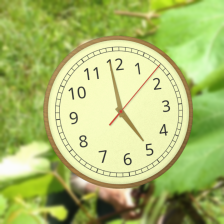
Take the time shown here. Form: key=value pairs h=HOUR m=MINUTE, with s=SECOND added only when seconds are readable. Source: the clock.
h=4 m=59 s=8
